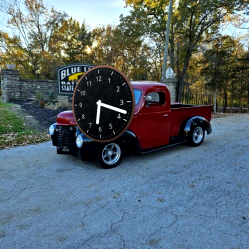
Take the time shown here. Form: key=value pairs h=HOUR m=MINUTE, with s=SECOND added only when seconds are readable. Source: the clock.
h=6 m=18
